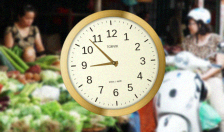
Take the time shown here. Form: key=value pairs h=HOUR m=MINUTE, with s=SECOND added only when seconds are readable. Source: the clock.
h=8 m=53
